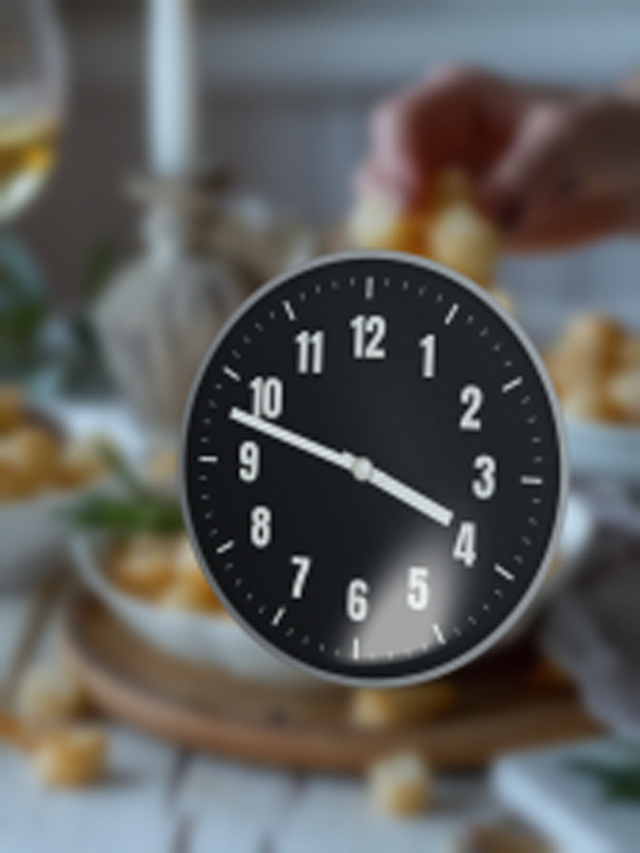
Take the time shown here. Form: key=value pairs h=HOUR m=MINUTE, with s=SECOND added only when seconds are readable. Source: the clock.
h=3 m=48
